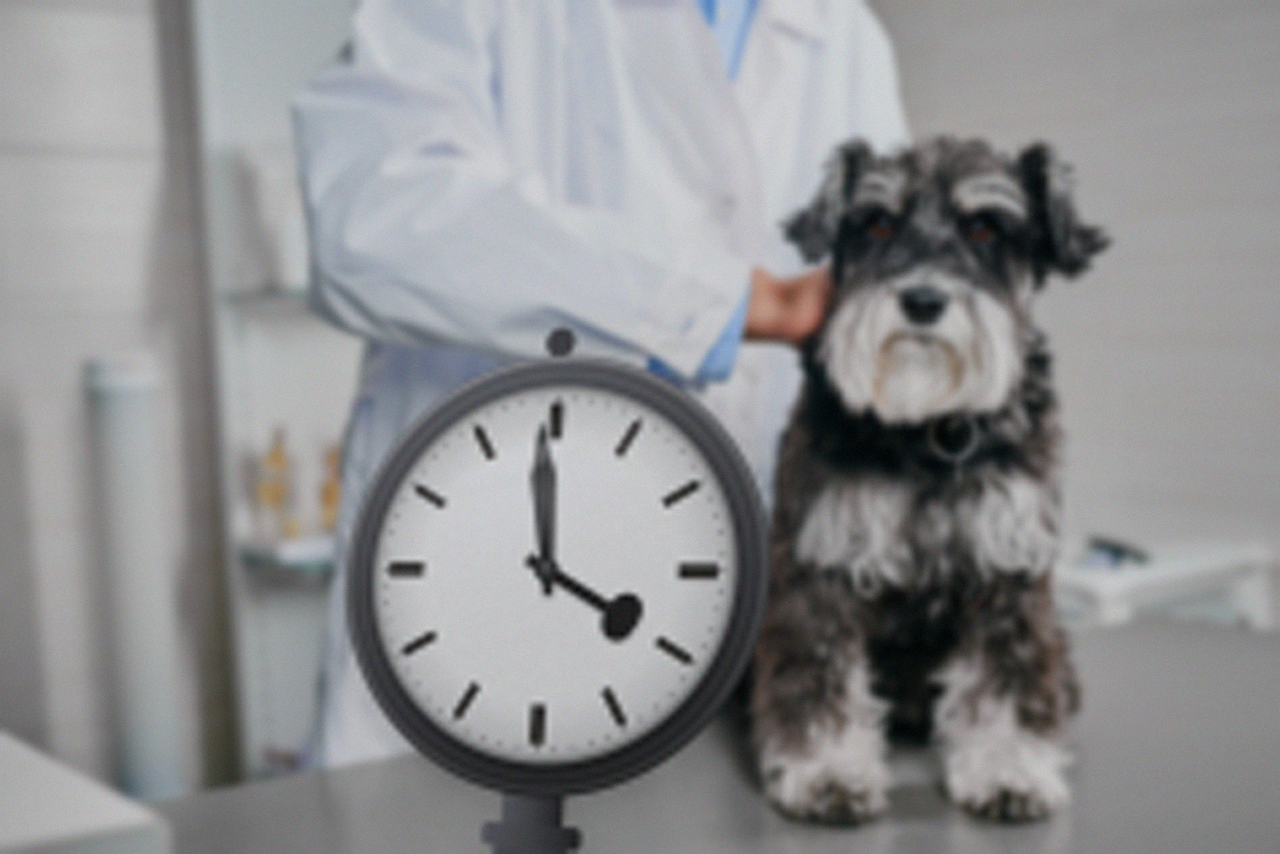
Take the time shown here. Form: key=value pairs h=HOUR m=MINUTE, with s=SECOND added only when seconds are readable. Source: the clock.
h=3 m=59
